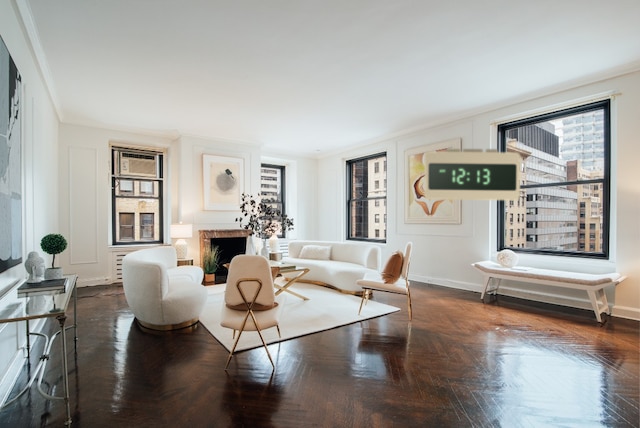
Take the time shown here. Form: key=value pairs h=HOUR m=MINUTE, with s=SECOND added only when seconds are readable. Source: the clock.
h=12 m=13
